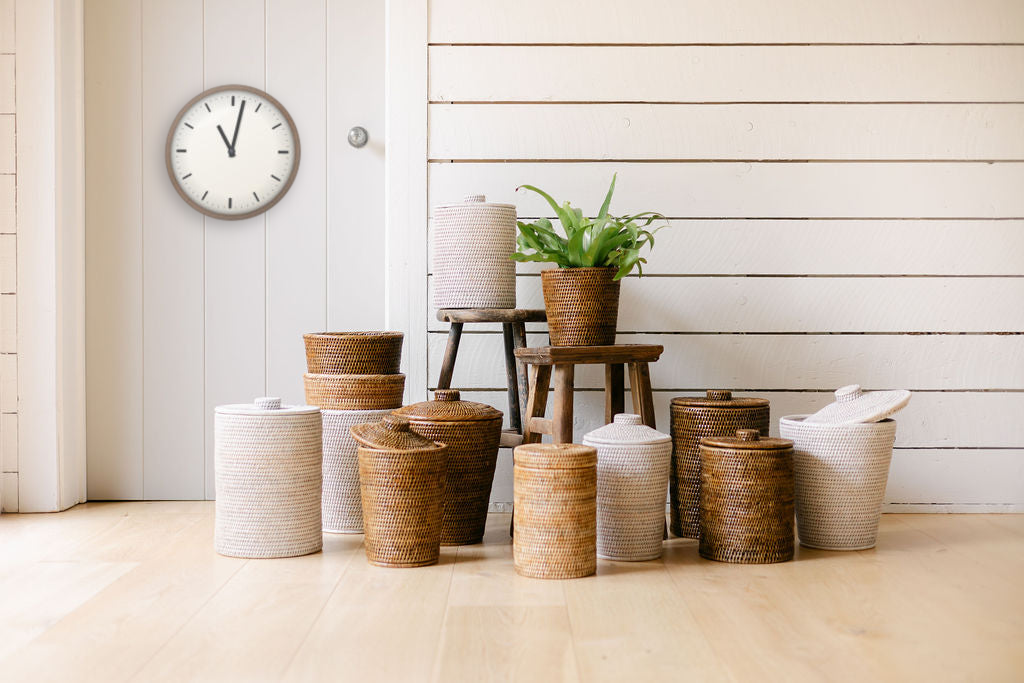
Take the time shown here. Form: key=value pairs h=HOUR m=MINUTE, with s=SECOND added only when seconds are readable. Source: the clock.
h=11 m=2
